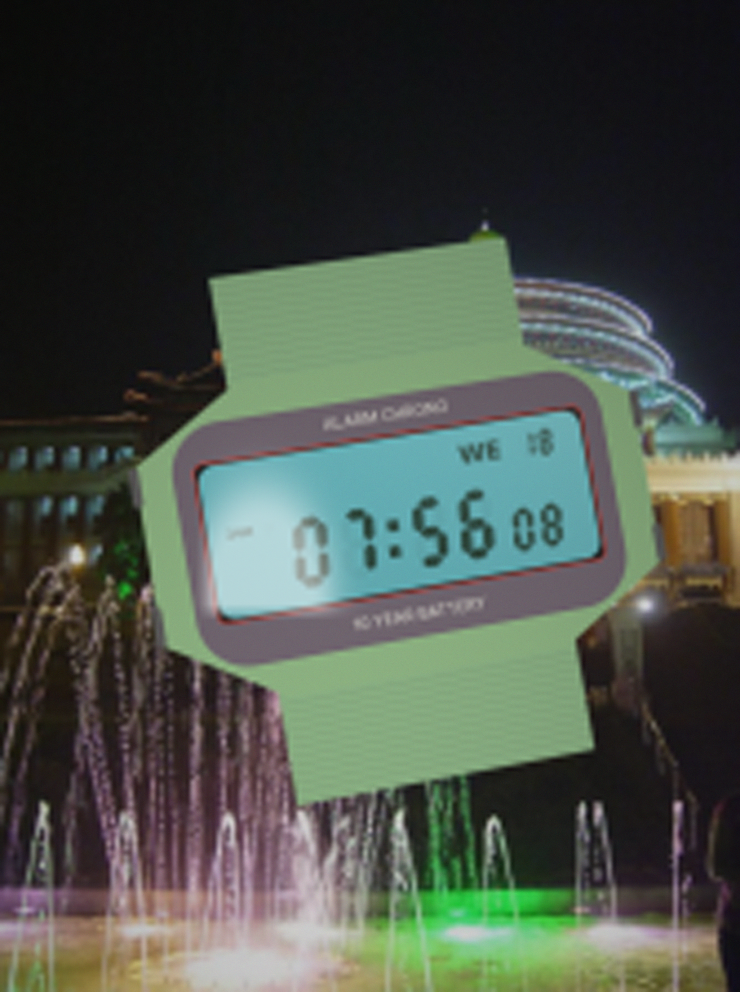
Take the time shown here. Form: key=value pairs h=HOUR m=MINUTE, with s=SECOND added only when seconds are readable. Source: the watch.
h=7 m=56 s=8
